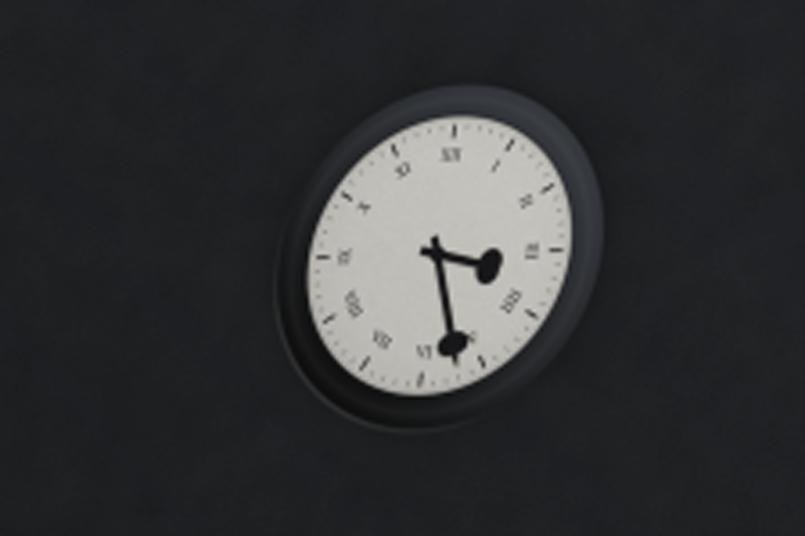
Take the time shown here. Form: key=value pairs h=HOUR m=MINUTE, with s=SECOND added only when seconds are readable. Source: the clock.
h=3 m=27
